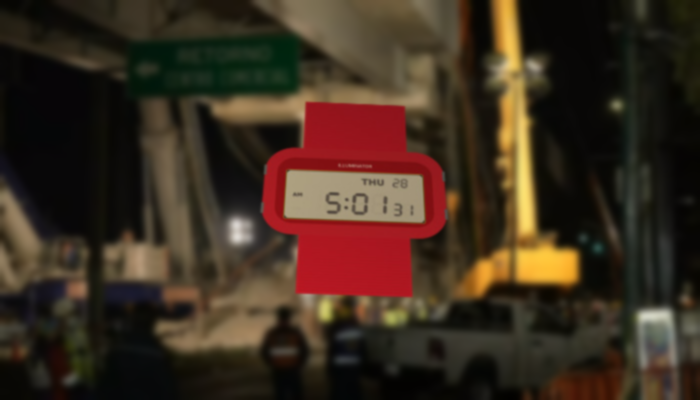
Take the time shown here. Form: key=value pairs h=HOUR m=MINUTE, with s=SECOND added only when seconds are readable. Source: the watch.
h=5 m=1 s=31
